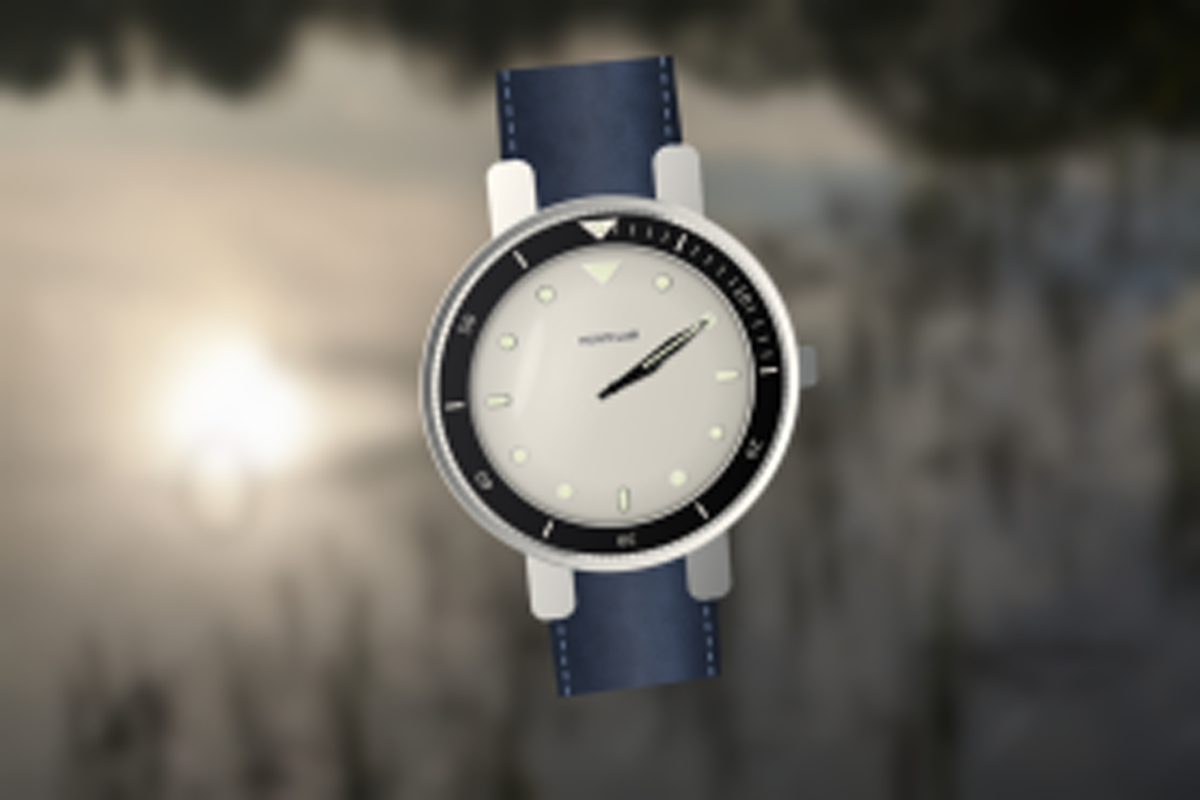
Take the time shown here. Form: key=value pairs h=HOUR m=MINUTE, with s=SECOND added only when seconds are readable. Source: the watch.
h=2 m=10
